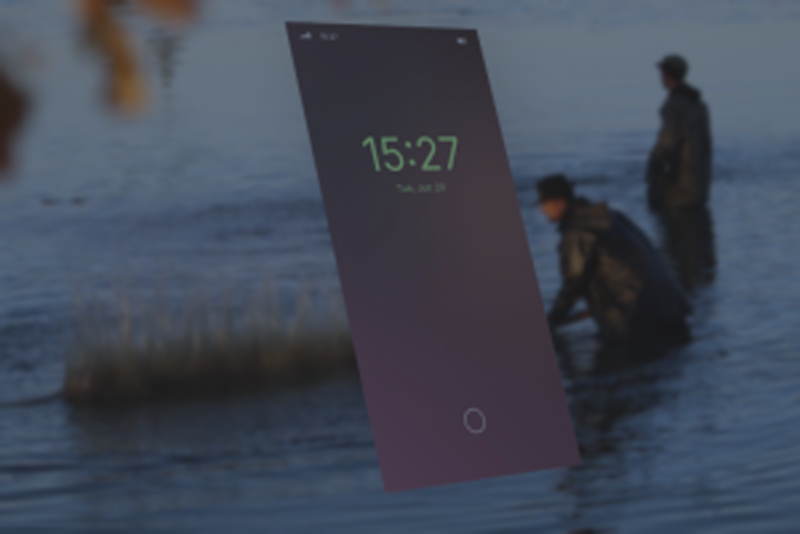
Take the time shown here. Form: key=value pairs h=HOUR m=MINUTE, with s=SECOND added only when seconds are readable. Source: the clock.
h=15 m=27
